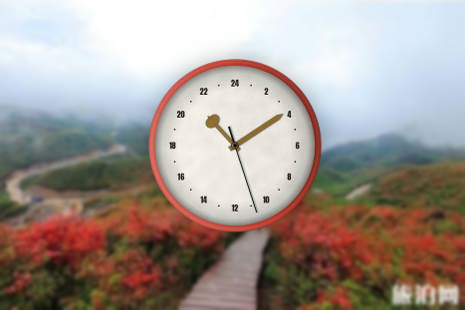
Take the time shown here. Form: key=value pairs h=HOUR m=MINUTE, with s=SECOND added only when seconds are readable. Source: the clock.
h=21 m=9 s=27
